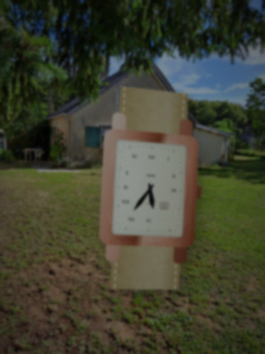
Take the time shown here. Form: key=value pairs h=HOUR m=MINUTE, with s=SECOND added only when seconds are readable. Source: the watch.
h=5 m=36
